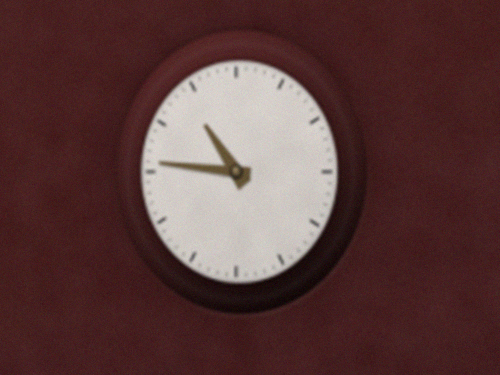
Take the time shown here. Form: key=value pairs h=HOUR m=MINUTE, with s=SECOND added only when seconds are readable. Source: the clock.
h=10 m=46
